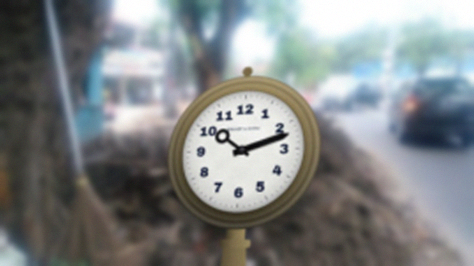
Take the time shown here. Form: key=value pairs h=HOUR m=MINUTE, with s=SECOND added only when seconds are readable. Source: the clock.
h=10 m=12
